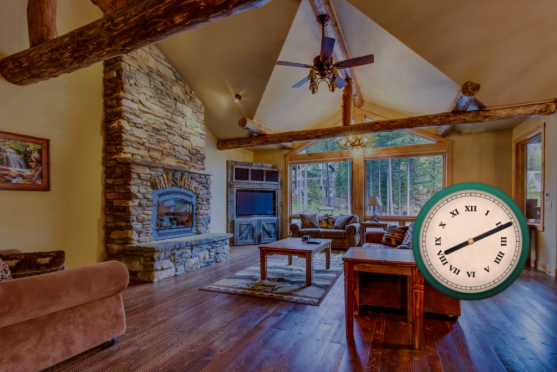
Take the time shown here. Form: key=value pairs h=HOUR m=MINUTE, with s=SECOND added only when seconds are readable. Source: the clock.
h=8 m=11
